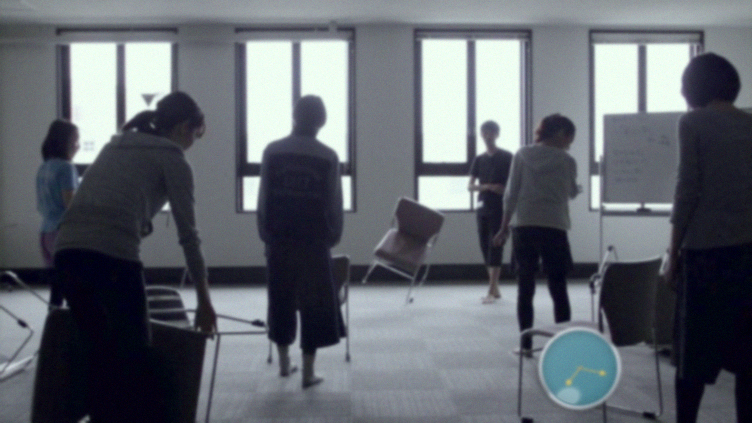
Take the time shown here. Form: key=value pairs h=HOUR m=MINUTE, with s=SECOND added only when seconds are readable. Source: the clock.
h=7 m=17
